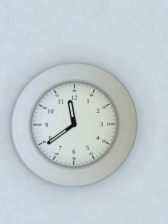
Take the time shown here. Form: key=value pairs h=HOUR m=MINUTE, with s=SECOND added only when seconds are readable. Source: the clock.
h=11 m=39
